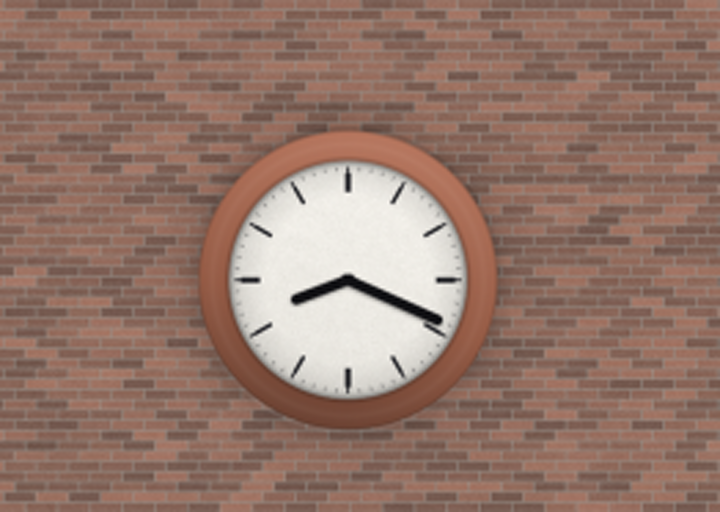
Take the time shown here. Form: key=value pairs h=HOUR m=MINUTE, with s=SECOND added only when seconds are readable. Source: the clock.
h=8 m=19
